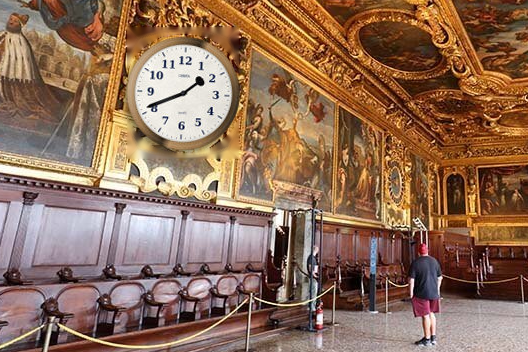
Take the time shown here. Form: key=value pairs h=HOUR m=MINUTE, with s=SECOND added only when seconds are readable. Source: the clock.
h=1 m=41
